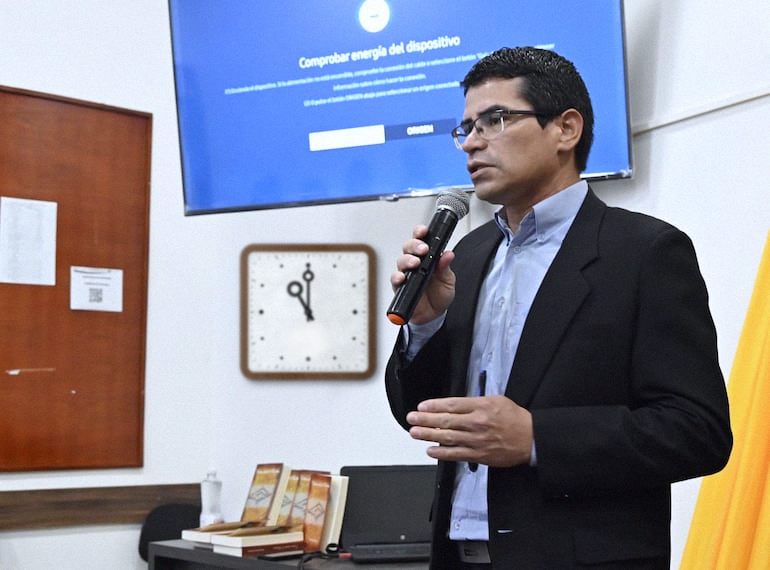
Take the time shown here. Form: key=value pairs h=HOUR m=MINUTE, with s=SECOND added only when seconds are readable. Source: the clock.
h=11 m=0
